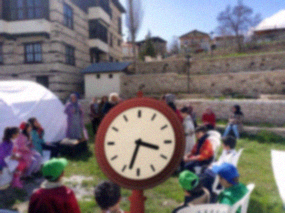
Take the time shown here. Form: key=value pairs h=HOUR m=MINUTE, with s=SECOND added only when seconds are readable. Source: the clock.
h=3 m=33
